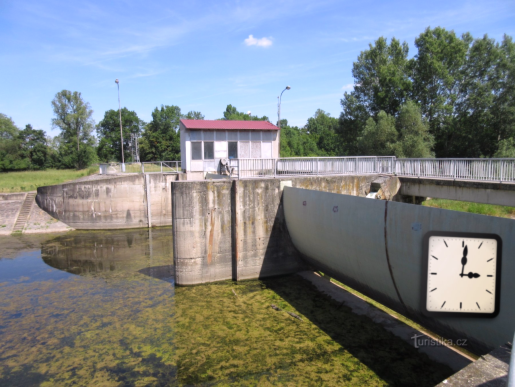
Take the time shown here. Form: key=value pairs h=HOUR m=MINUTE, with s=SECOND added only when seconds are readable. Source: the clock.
h=3 m=1
